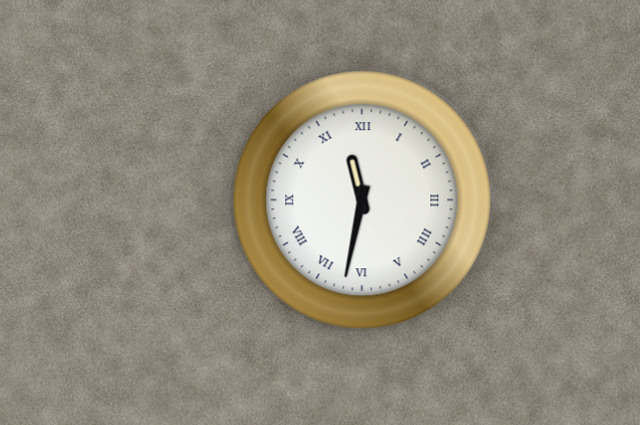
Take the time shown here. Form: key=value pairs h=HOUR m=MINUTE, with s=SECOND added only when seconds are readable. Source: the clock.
h=11 m=32
